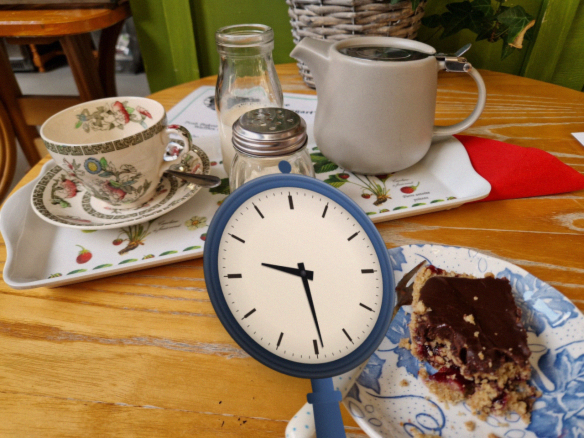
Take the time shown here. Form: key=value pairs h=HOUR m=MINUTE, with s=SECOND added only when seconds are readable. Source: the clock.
h=9 m=29
